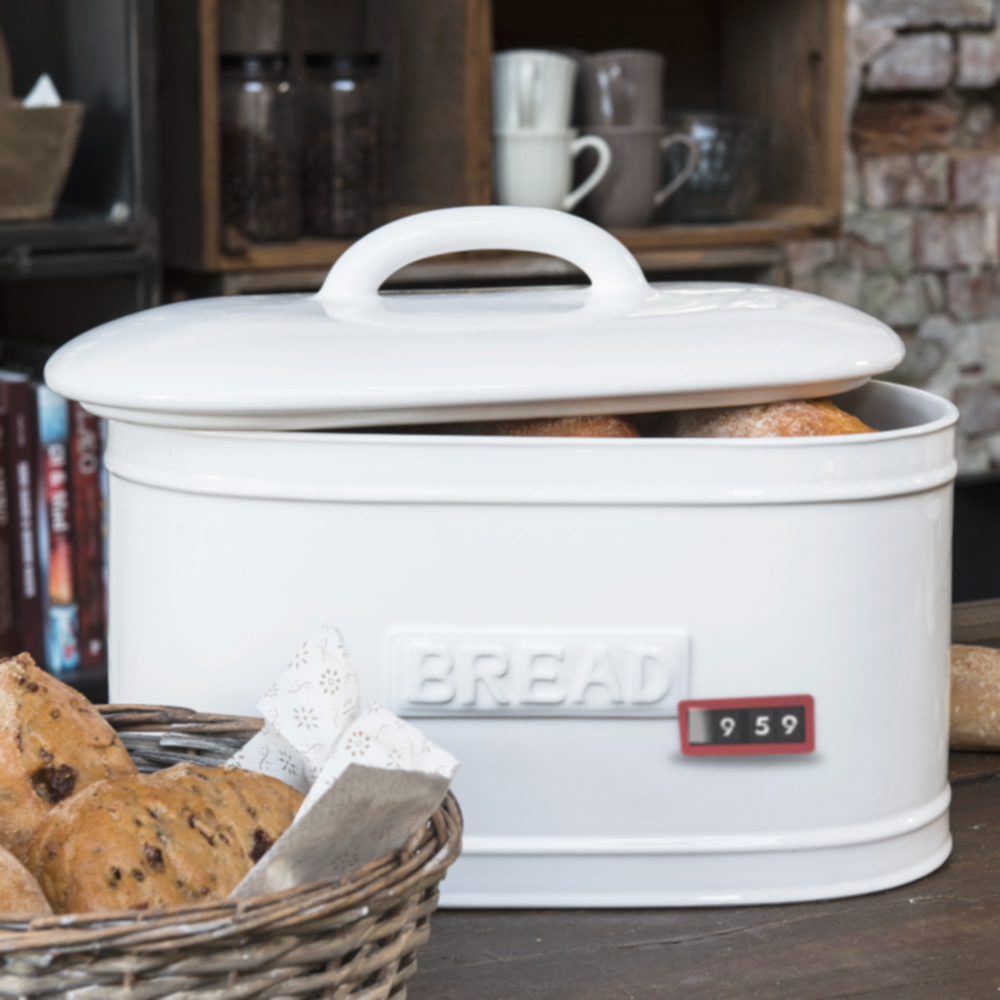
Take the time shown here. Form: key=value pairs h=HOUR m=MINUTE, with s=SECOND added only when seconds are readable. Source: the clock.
h=9 m=59
